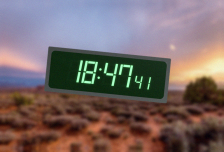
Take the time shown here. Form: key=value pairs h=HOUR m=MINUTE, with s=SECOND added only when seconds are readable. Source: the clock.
h=18 m=47 s=41
